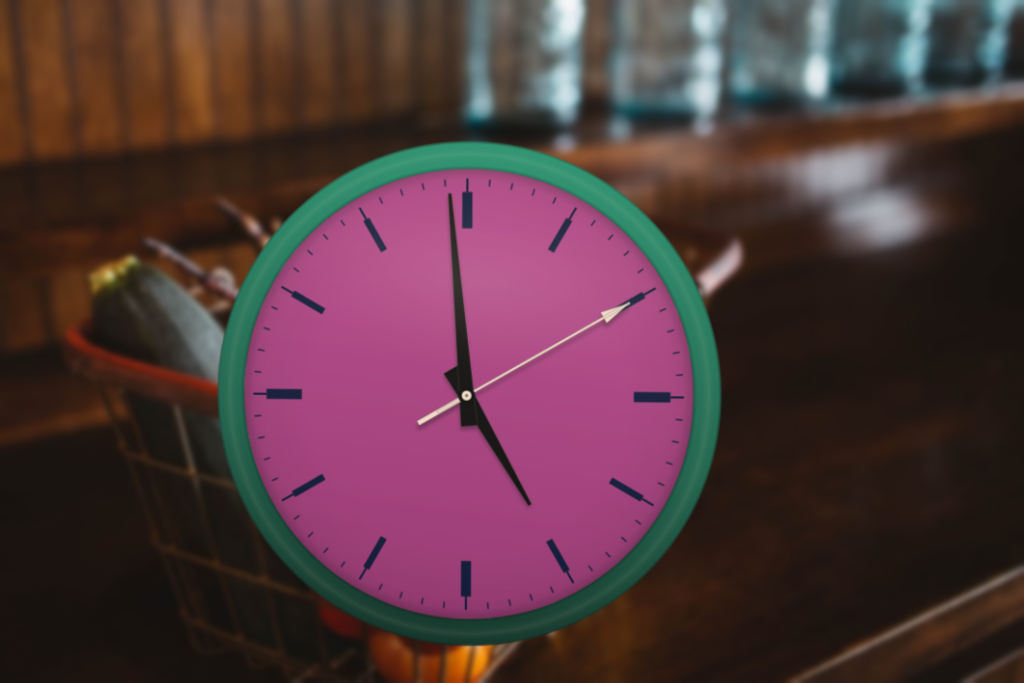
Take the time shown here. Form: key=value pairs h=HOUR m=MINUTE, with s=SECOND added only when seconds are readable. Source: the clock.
h=4 m=59 s=10
